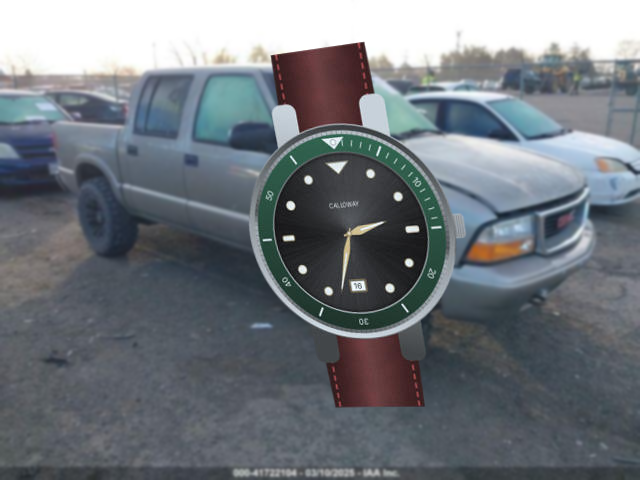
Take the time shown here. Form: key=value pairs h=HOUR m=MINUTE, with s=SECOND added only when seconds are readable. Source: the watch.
h=2 m=33
